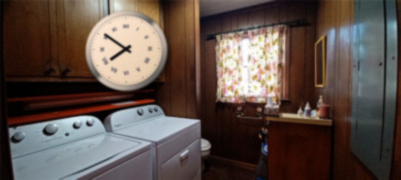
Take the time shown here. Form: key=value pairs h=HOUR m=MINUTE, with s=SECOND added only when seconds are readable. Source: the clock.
h=7 m=51
